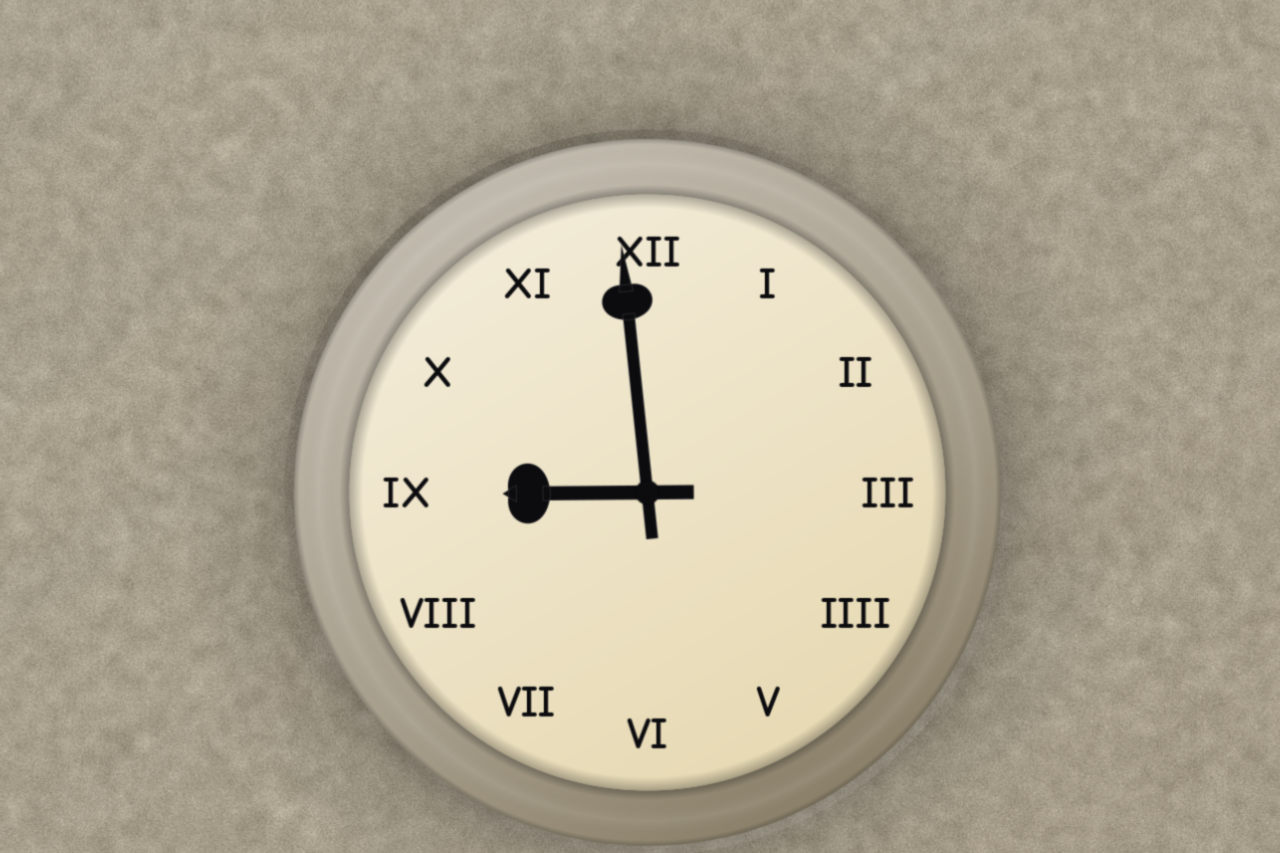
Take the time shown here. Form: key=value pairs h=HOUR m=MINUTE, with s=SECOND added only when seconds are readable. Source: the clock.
h=8 m=59
